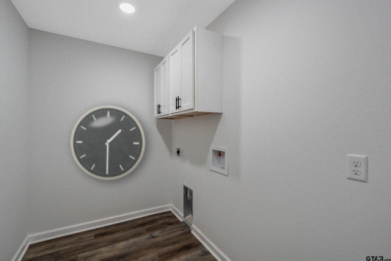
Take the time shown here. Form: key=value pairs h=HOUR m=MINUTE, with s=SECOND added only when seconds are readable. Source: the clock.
h=1 m=30
